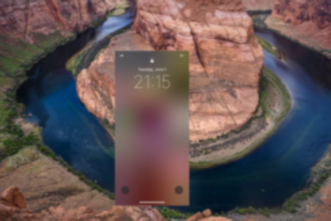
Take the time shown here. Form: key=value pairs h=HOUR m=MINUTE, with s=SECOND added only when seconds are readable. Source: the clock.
h=21 m=15
